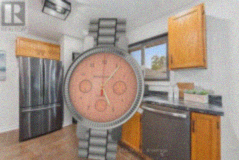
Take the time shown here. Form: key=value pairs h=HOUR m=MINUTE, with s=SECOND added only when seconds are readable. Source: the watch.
h=5 m=6
